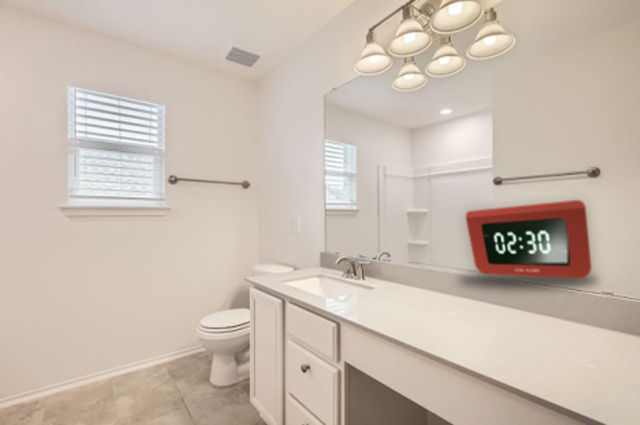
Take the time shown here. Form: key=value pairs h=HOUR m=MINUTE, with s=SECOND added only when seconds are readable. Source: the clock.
h=2 m=30
